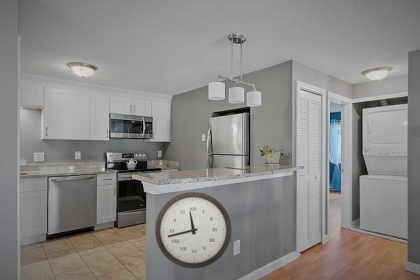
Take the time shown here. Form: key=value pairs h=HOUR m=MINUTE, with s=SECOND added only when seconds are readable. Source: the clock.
h=11 m=43
